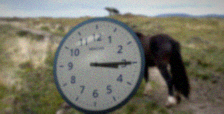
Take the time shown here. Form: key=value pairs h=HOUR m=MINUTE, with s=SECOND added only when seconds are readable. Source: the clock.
h=3 m=15
